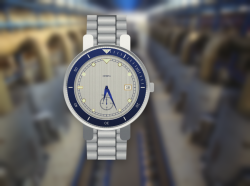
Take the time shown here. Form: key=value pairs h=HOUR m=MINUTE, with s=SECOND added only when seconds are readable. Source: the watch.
h=6 m=26
